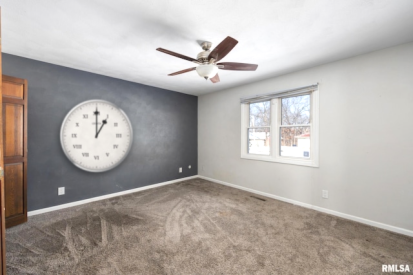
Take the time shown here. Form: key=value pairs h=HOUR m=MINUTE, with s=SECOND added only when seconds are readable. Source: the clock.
h=1 m=0
